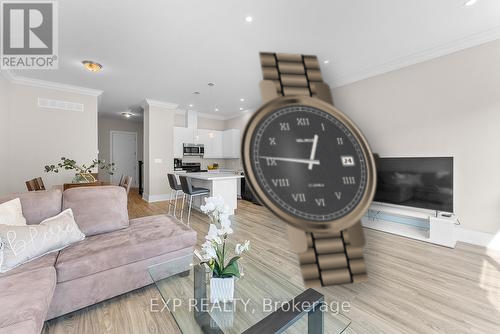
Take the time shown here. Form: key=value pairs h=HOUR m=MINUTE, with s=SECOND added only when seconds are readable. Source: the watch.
h=12 m=46
